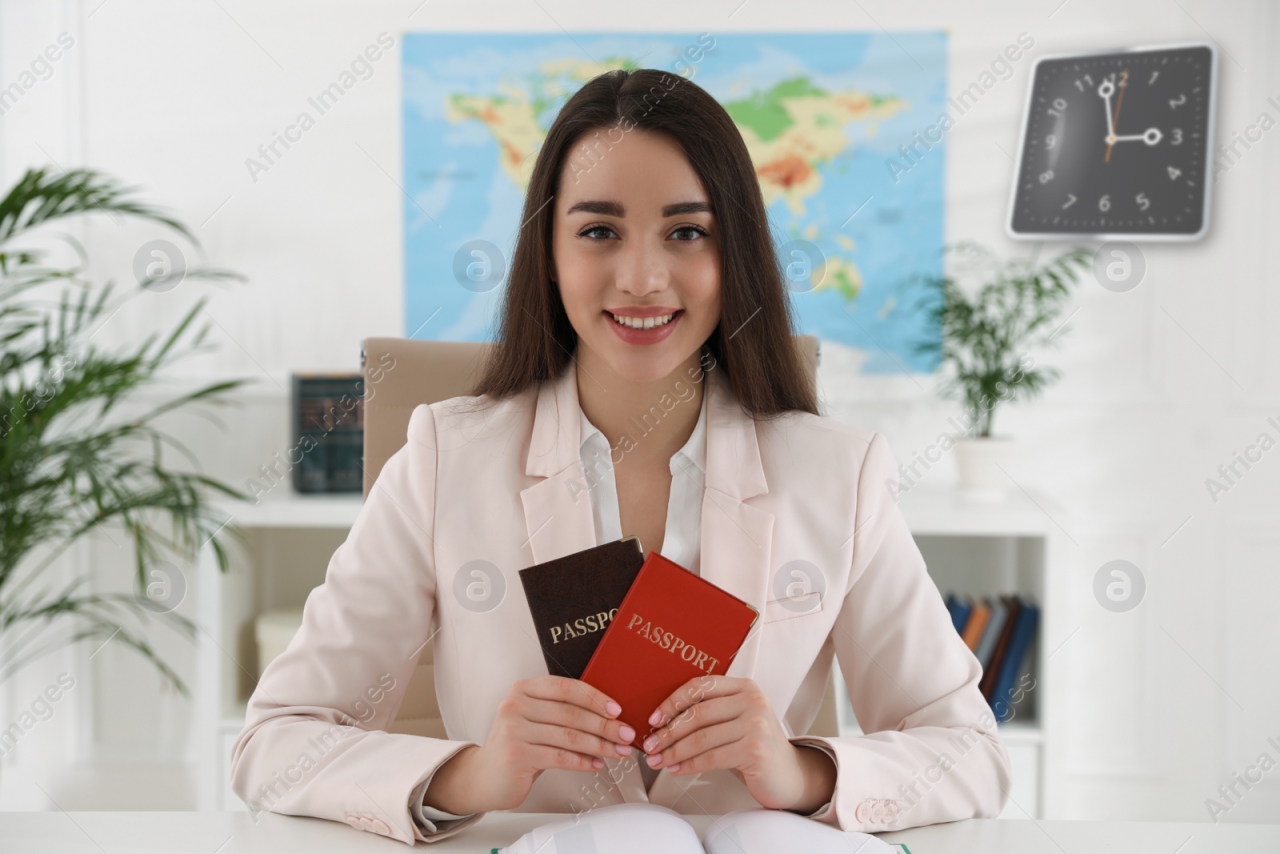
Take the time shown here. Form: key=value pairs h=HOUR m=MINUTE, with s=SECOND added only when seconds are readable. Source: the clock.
h=2 m=58 s=1
